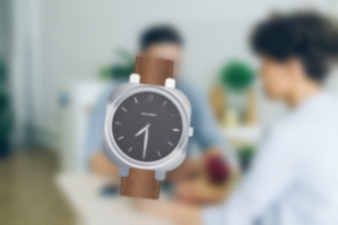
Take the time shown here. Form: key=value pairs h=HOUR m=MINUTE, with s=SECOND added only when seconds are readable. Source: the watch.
h=7 m=30
